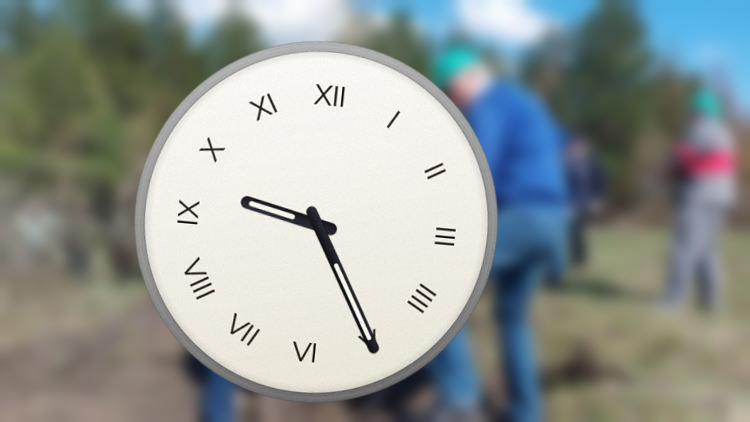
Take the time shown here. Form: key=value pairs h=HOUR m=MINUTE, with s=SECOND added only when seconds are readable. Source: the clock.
h=9 m=25
